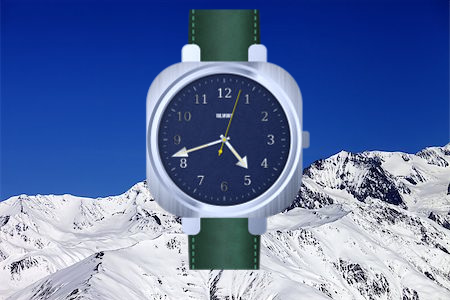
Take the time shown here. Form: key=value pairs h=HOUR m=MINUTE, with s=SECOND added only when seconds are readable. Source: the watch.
h=4 m=42 s=3
